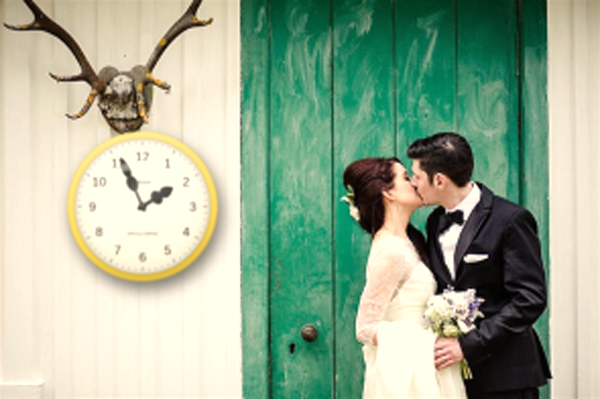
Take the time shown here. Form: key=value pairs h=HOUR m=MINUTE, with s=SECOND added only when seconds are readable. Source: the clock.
h=1 m=56
